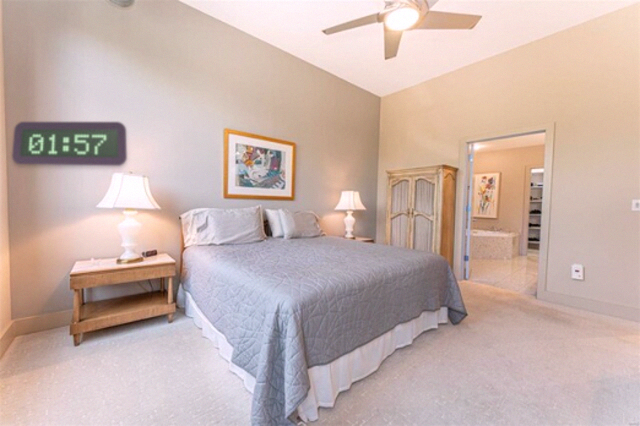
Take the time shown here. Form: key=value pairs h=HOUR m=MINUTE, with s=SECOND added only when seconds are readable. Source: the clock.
h=1 m=57
